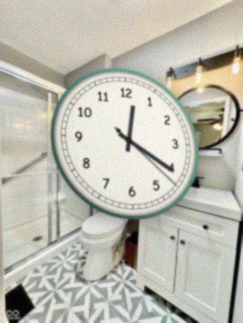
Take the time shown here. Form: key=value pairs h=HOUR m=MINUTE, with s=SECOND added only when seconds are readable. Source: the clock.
h=12 m=20 s=22
